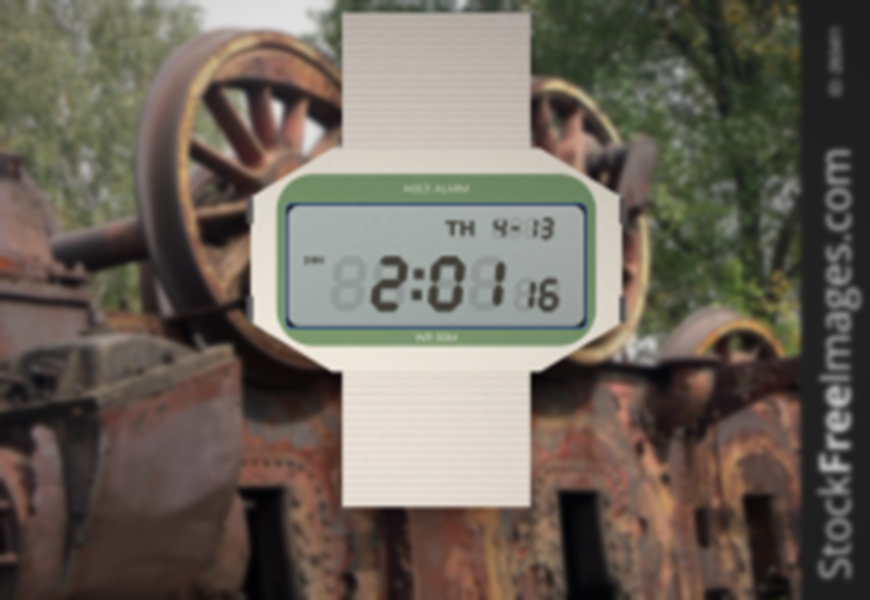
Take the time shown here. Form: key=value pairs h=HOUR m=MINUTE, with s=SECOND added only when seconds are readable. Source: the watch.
h=2 m=1 s=16
